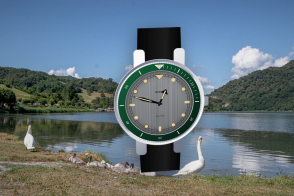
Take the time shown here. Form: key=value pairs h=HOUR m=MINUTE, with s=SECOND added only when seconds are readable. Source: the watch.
h=12 m=48
